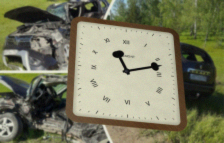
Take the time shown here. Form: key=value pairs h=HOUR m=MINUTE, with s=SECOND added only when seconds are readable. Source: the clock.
h=11 m=12
